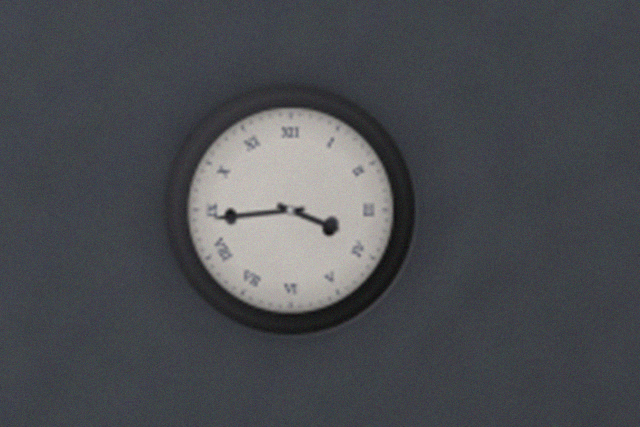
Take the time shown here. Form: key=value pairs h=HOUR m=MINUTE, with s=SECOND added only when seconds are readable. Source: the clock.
h=3 m=44
